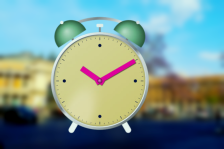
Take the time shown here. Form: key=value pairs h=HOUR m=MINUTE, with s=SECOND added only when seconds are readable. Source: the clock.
h=10 m=10
